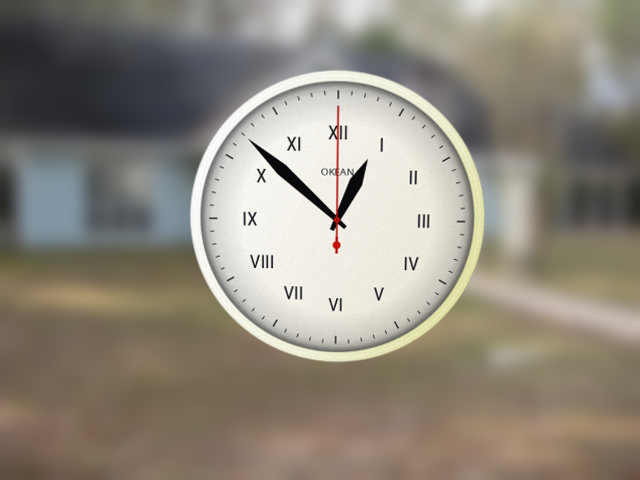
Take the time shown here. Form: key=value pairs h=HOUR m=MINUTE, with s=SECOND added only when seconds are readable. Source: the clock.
h=12 m=52 s=0
